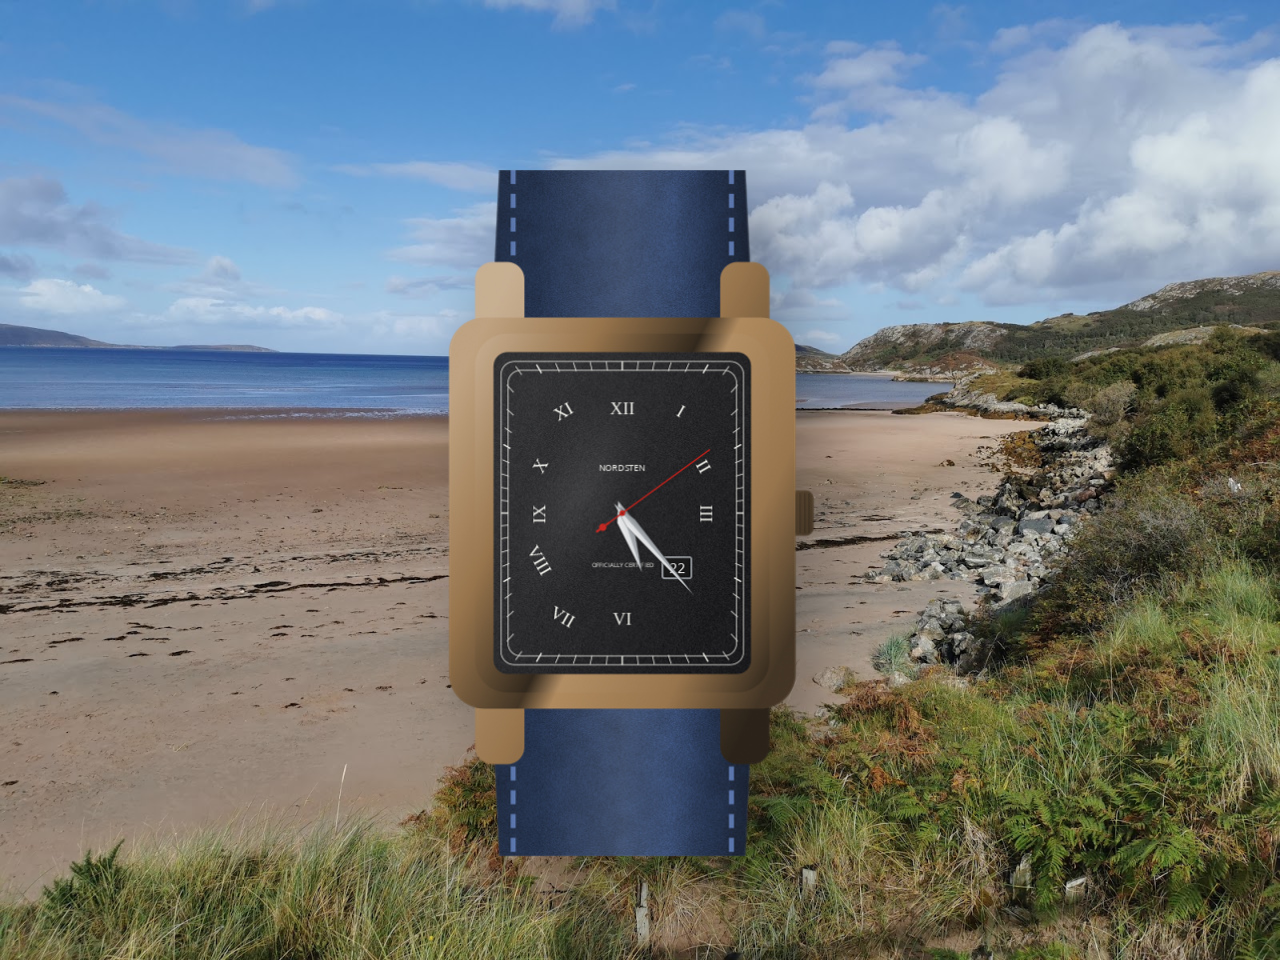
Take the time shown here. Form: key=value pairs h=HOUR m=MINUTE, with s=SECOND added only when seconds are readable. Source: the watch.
h=5 m=23 s=9
